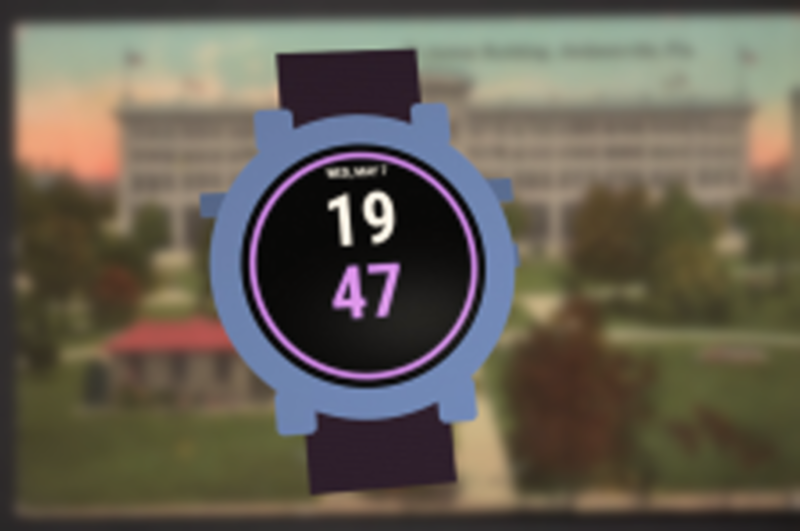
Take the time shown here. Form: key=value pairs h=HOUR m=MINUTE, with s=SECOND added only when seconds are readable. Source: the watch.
h=19 m=47
